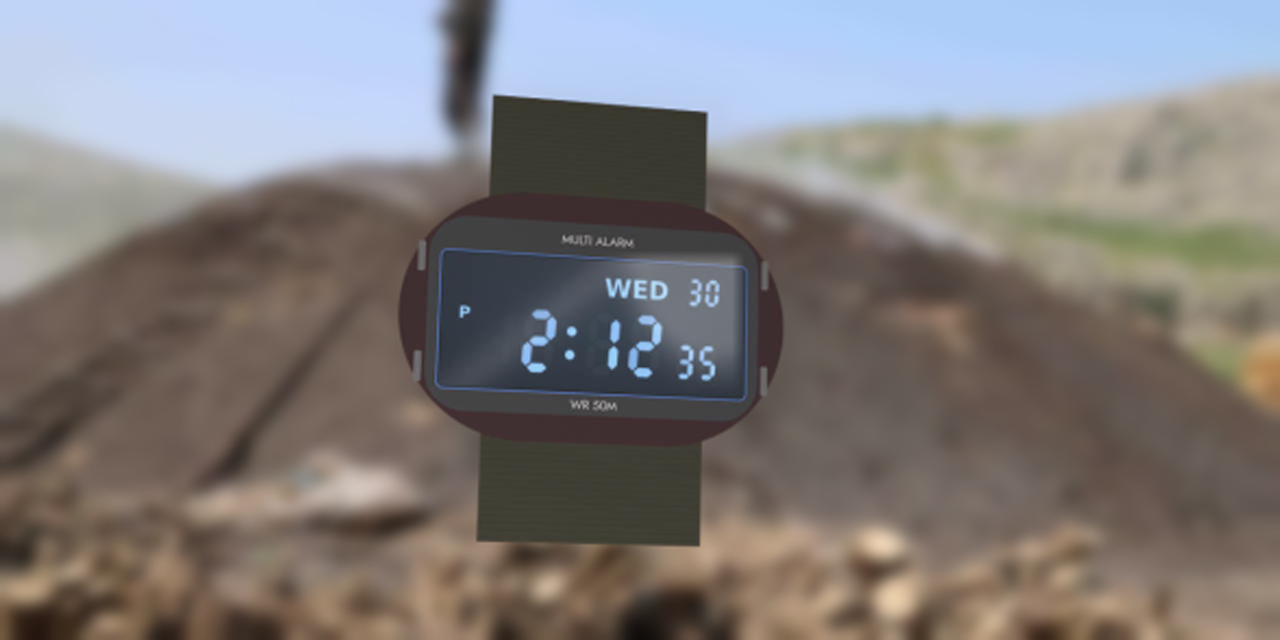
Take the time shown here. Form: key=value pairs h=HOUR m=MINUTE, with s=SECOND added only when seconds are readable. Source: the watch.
h=2 m=12 s=35
